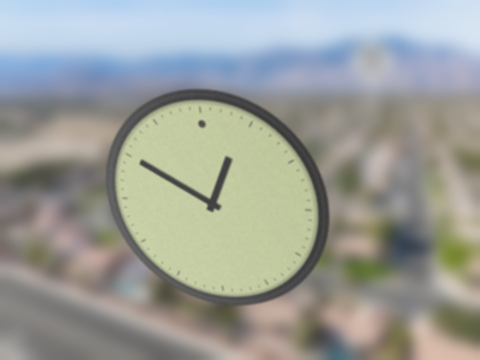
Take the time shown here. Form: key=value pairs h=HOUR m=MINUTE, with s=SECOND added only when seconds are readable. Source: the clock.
h=12 m=50
